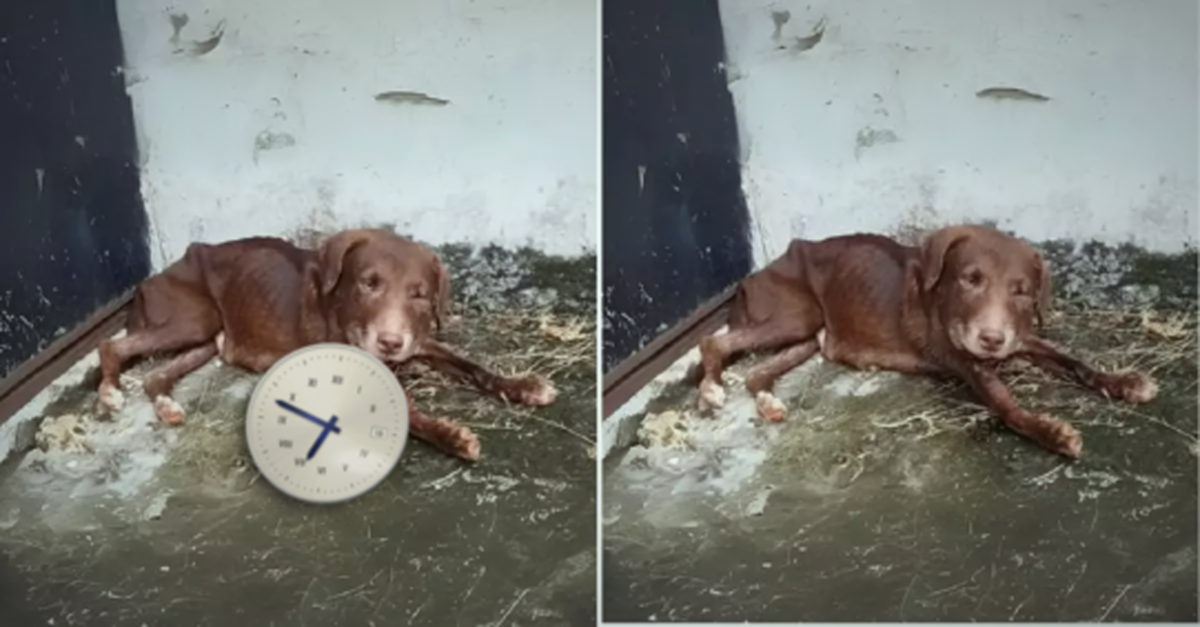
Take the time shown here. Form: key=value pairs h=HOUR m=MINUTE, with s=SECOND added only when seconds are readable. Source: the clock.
h=6 m=48
